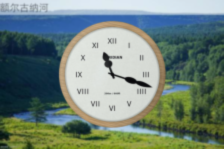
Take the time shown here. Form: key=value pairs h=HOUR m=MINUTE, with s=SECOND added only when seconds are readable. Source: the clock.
h=11 m=18
